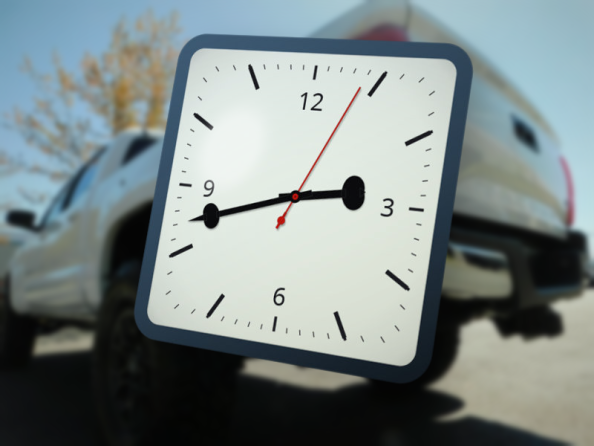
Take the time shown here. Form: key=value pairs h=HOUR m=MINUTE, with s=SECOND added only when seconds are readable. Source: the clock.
h=2 m=42 s=4
